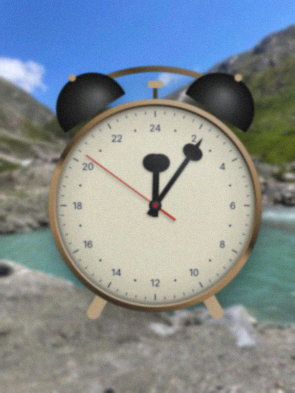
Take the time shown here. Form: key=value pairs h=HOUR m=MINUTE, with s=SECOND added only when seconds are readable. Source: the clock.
h=0 m=5 s=51
